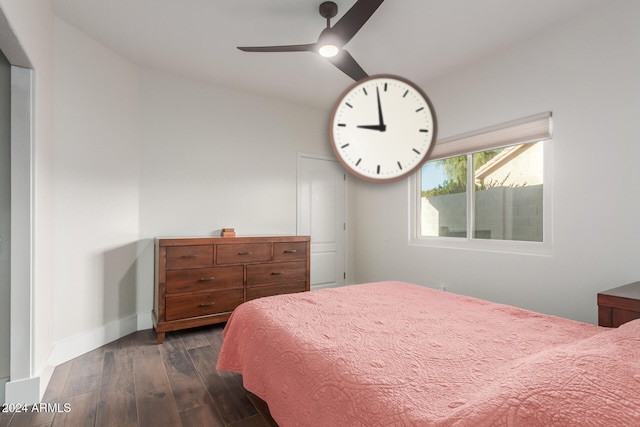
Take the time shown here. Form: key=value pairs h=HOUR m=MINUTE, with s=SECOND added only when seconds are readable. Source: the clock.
h=8 m=58
